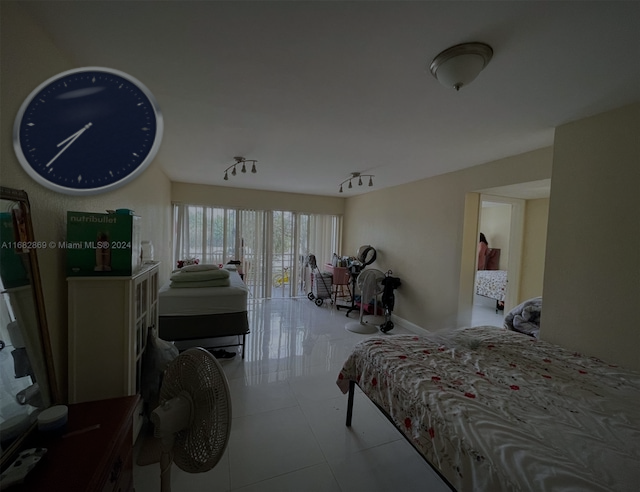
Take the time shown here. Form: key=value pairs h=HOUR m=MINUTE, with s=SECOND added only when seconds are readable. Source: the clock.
h=7 m=36
